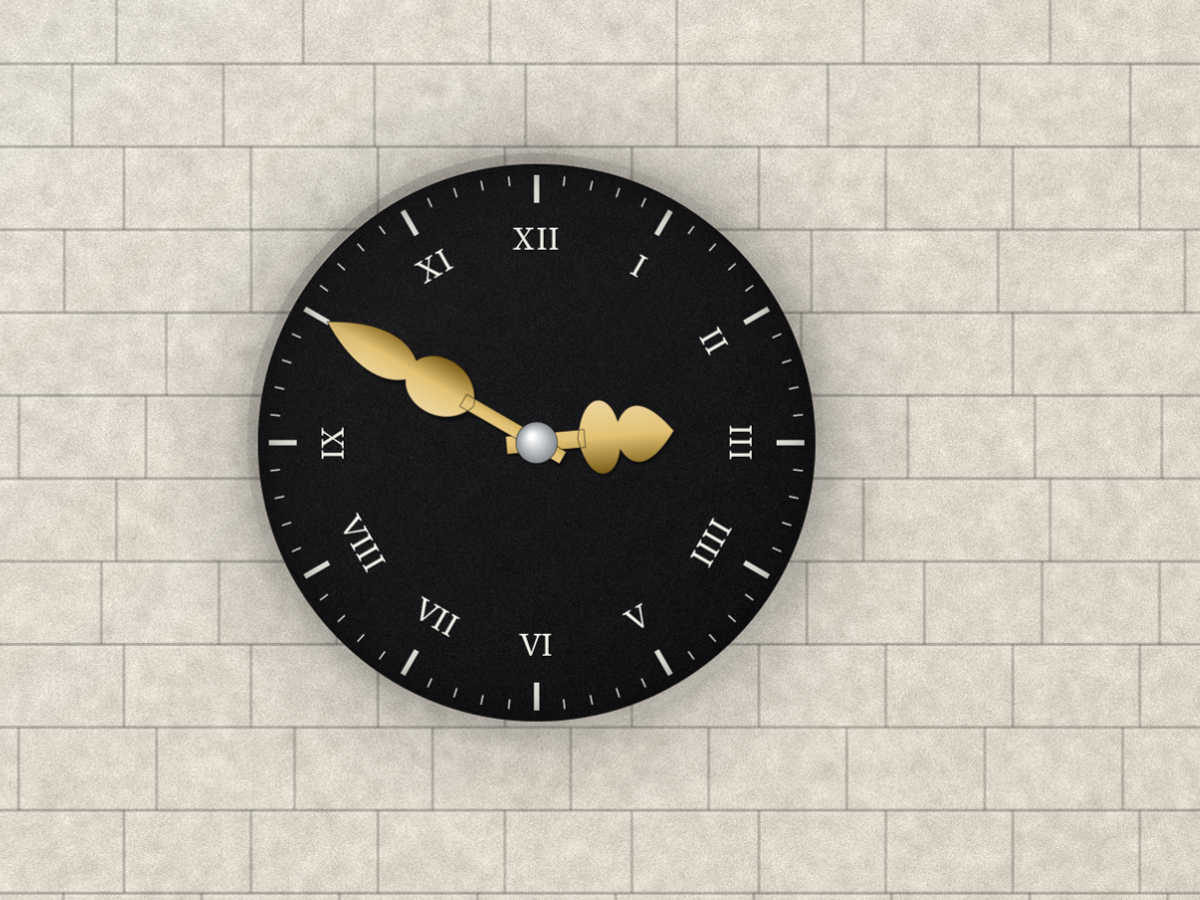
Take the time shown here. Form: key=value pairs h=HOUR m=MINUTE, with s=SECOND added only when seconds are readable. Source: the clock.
h=2 m=50
